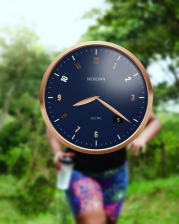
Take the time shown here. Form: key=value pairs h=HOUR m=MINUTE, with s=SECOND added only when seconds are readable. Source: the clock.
h=8 m=21
